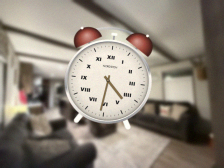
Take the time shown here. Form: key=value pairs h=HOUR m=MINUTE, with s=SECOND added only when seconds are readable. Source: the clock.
h=4 m=31
